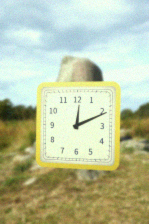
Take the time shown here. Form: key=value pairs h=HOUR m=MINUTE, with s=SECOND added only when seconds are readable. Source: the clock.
h=12 m=11
